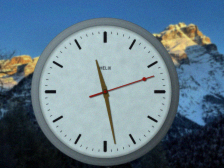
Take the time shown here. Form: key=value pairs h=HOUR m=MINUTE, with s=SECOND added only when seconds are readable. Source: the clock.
h=11 m=28 s=12
